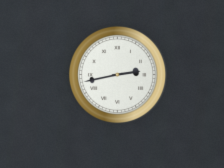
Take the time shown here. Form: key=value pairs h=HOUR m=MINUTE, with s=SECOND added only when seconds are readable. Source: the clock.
h=2 m=43
